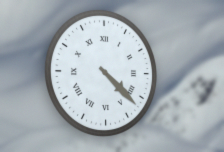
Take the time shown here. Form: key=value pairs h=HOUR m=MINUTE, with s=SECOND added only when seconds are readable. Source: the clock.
h=4 m=22
